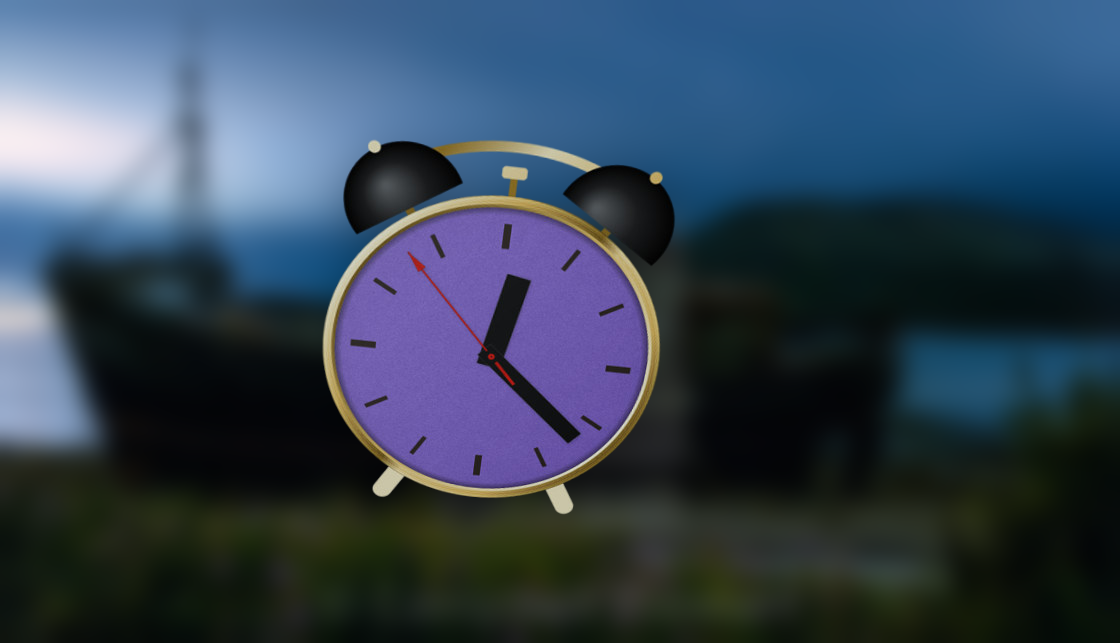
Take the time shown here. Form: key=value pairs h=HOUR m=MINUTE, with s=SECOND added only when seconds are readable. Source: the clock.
h=12 m=21 s=53
